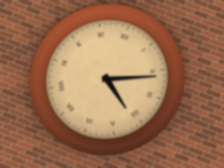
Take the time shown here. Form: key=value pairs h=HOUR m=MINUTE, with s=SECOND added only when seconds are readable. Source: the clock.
h=4 m=11
